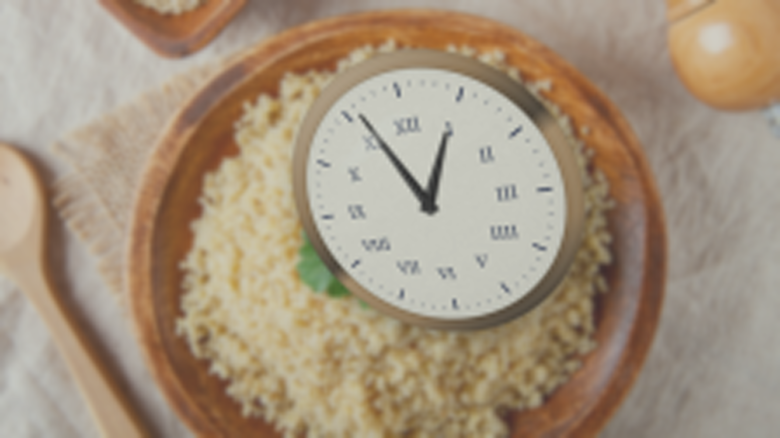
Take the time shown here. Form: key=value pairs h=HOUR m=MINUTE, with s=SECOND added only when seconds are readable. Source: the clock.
h=12 m=56
